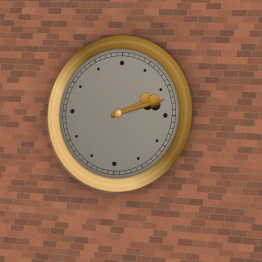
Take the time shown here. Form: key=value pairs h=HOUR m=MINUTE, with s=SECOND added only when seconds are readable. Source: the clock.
h=2 m=12
